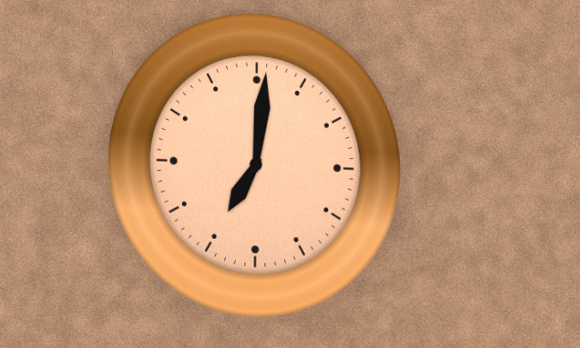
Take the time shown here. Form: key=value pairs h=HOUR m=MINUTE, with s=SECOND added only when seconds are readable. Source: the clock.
h=7 m=1
